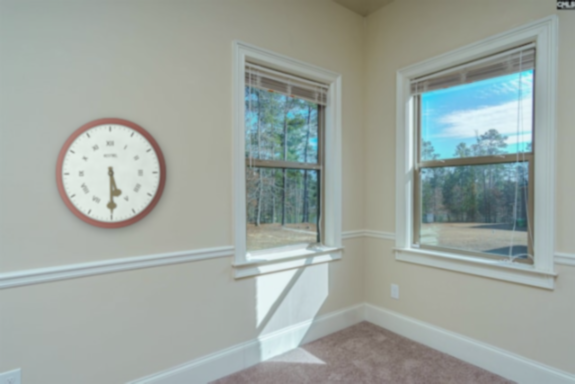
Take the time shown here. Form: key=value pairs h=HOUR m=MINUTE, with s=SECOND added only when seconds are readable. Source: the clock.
h=5 m=30
